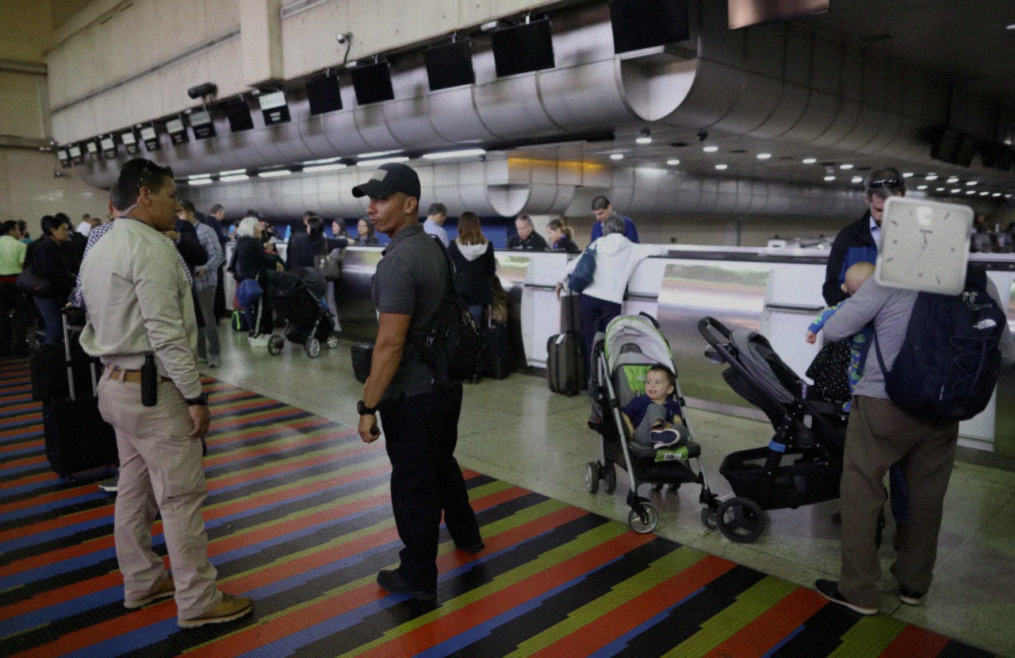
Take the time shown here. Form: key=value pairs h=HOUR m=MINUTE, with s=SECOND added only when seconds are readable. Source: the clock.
h=11 m=34
